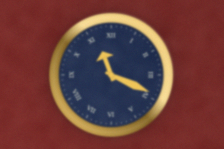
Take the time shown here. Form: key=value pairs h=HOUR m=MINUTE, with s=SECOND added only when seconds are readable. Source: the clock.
h=11 m=19
